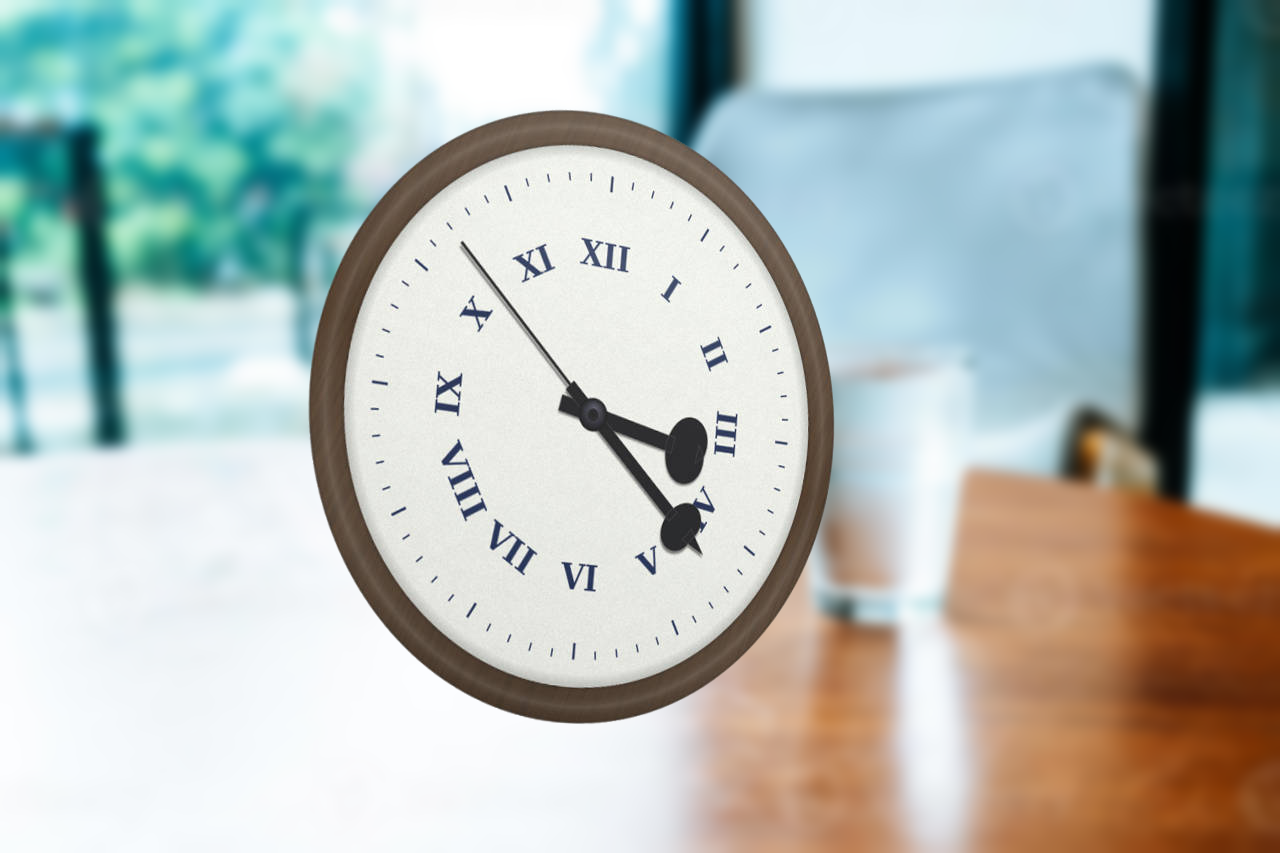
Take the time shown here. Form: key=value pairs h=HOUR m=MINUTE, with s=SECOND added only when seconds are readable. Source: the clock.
h=3 m=21 s=52
